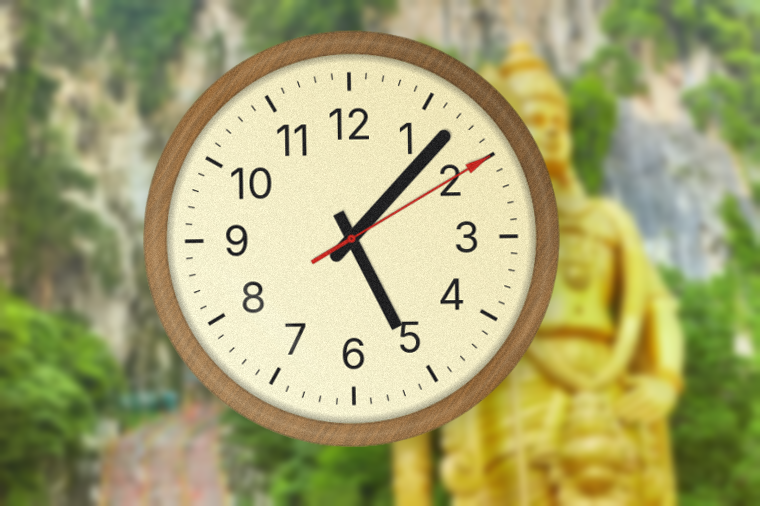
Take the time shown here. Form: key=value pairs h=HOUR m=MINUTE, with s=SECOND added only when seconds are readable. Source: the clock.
h=5 m=7 s=10
